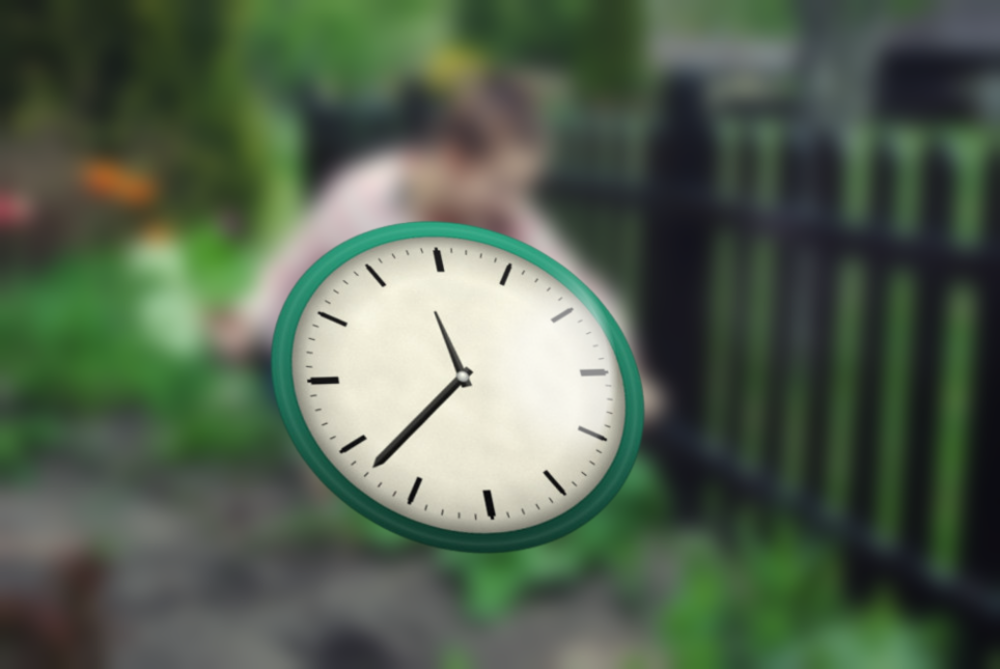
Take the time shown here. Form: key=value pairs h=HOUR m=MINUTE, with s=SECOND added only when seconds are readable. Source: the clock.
h=11 m=38
